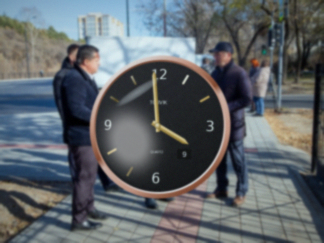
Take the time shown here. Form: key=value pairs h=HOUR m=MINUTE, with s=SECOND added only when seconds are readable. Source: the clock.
h=3 m=59
